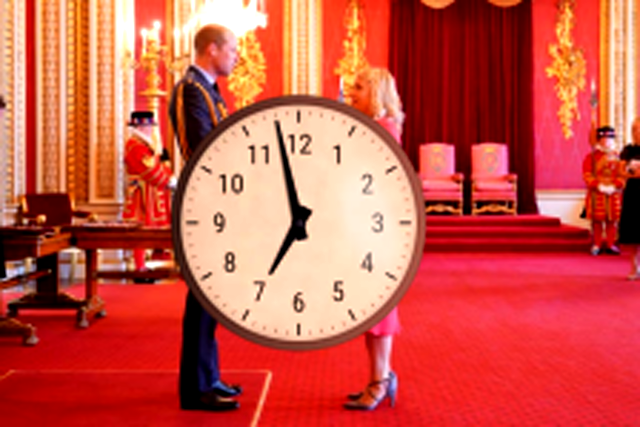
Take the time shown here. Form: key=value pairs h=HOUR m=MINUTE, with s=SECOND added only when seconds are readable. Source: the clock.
h=6 m=58
